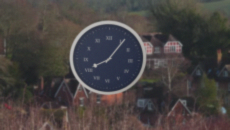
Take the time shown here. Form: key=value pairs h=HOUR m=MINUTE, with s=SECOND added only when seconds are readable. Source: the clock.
h=8 m=6
